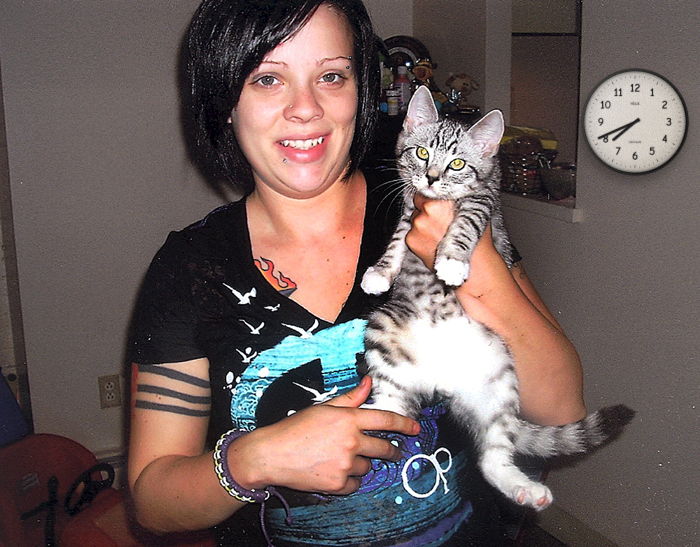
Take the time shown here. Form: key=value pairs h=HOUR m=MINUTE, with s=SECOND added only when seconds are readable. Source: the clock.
h=7 m=41
